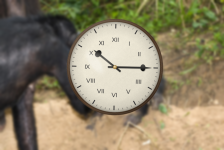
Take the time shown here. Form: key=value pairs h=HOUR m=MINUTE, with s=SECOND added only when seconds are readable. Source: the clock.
h=10 m=15
